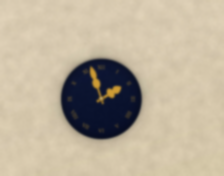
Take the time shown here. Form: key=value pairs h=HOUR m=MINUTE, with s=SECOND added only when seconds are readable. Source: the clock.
h=1 m=57
